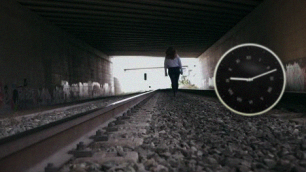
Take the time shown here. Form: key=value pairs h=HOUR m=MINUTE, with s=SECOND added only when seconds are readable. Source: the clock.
h=9 m=12
